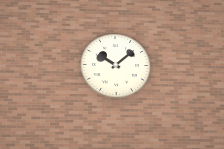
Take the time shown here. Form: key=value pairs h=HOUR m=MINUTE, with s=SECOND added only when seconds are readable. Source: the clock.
h=10 m=8
